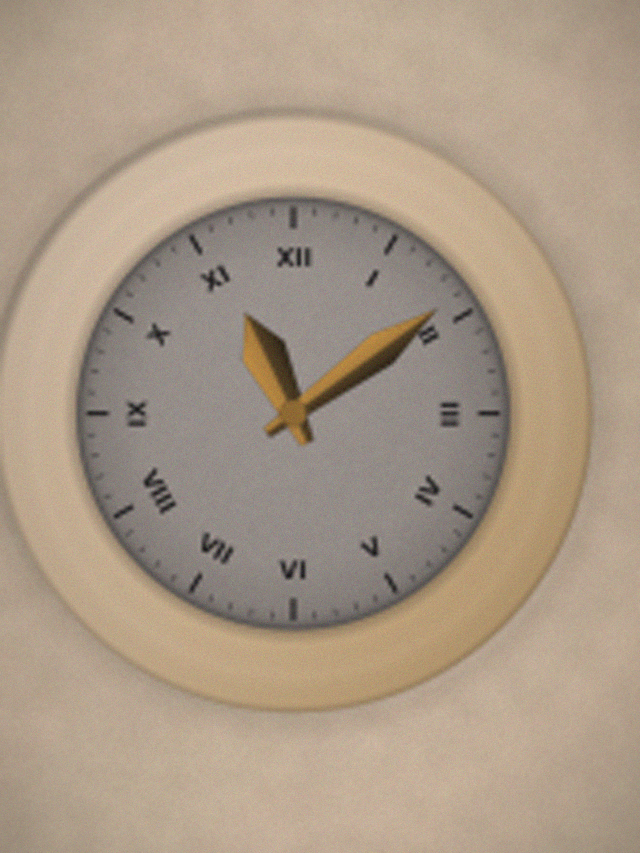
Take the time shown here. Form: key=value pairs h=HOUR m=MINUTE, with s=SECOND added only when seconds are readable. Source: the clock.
h=11 m=9
